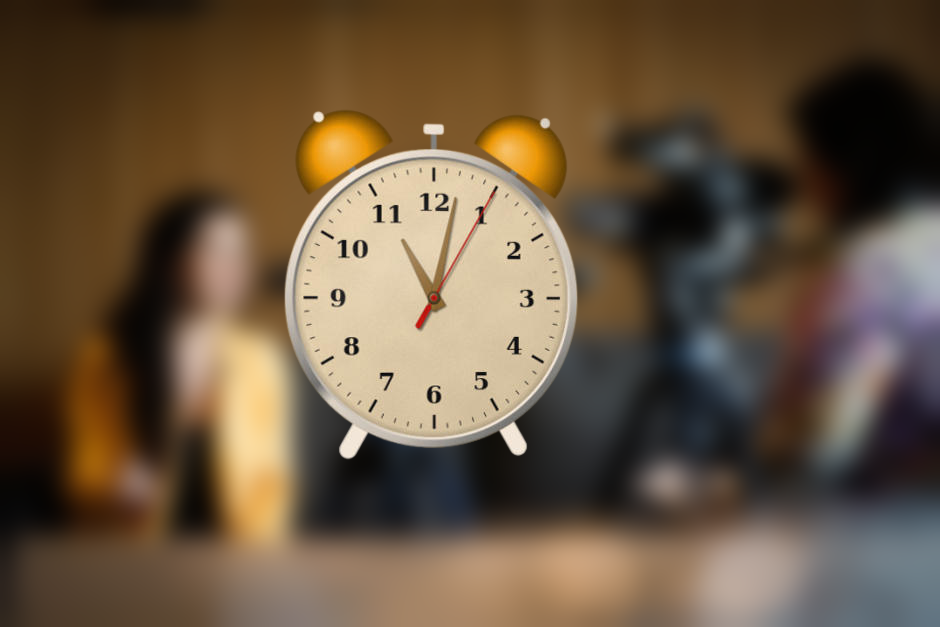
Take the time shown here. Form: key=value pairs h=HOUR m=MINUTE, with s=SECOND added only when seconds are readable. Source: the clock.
h=11 m=2 s=5
